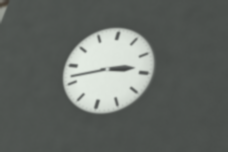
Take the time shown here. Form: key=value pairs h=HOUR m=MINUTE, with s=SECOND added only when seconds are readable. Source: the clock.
h=2 m=42
